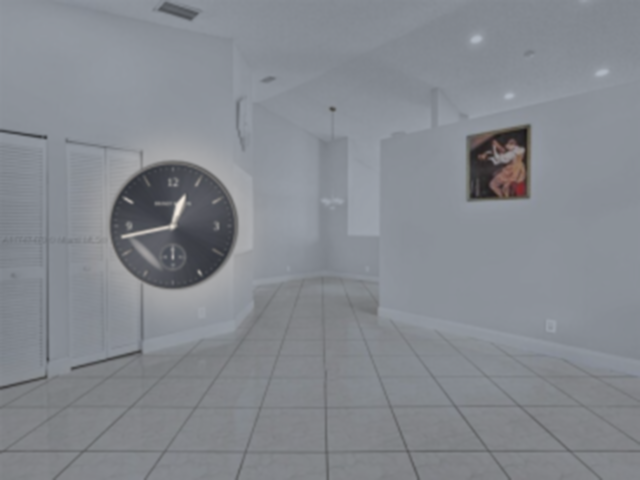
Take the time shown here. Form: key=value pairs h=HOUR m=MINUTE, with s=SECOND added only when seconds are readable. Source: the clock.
h=12 m=43
